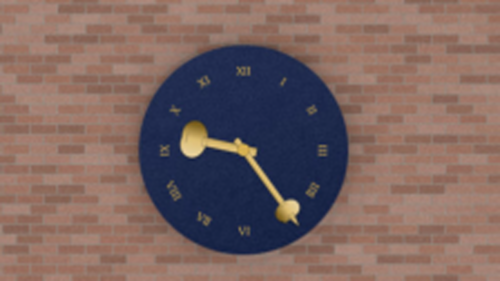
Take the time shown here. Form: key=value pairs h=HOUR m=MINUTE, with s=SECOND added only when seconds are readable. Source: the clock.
h=9 m=24
